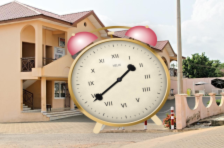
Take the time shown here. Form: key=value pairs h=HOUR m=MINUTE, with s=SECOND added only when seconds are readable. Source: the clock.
h=1 m=39
